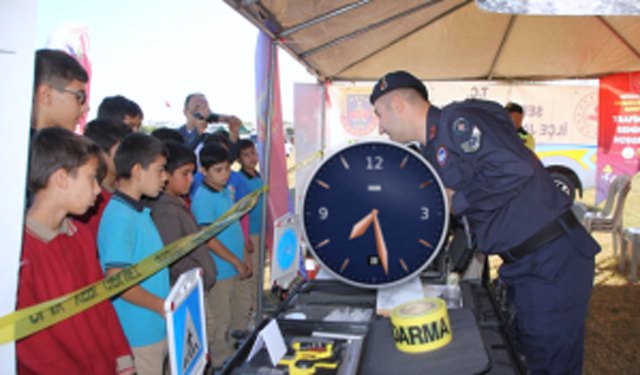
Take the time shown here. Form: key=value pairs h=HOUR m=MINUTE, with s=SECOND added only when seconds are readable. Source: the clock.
h=7 m=28
